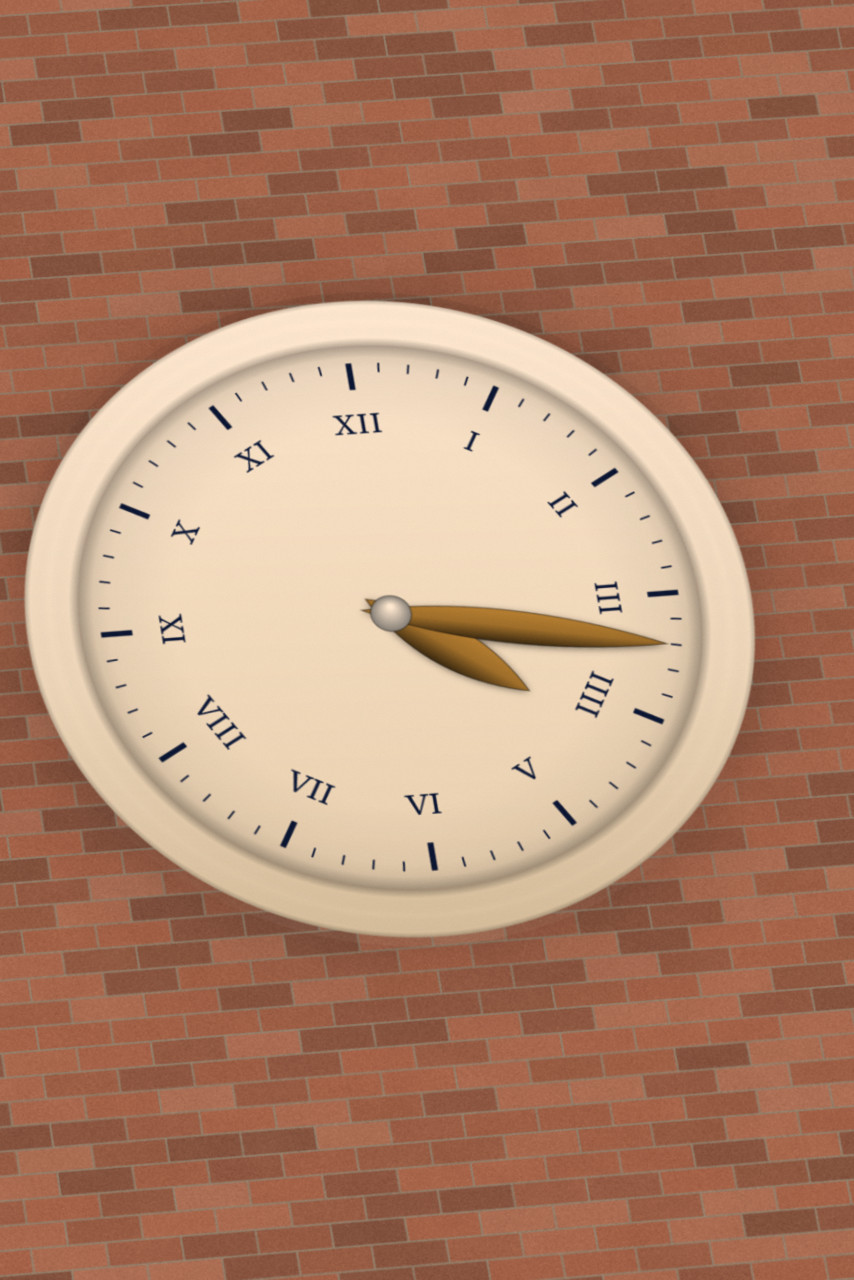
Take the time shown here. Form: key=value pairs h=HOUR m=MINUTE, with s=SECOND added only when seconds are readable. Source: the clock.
h=4 m=17
